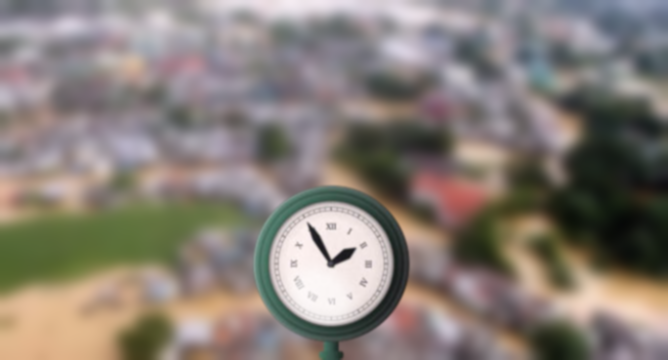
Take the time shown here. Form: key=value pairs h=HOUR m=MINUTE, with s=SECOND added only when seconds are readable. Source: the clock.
h=1 m=55
